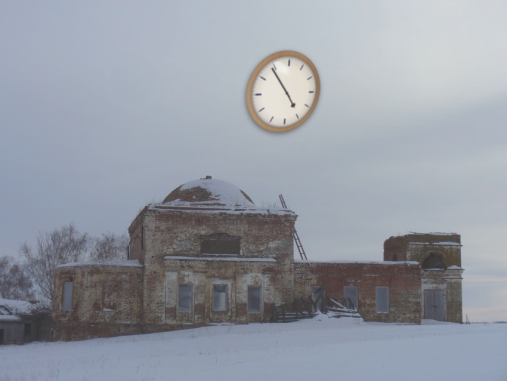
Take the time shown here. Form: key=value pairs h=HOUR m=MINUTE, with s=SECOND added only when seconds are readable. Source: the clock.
h=4 m=54
